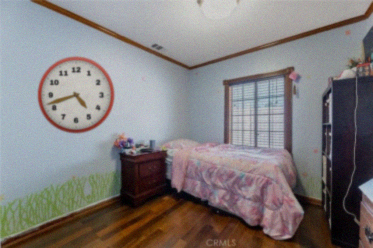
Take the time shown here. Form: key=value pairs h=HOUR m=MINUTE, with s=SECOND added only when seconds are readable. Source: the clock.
h=4 m=42
